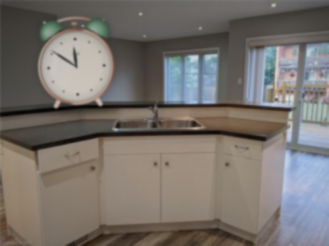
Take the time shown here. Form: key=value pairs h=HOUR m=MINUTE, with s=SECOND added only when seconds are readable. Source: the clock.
h=11 m=51
